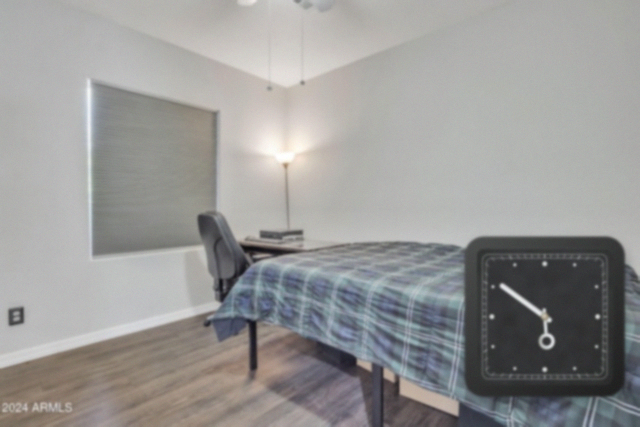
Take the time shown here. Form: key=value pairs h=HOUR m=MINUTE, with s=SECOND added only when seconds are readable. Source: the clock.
h=5 m=51
